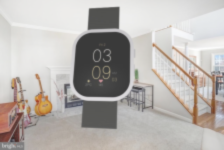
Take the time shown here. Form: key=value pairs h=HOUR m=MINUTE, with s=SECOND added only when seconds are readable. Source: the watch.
h=3 m=9
